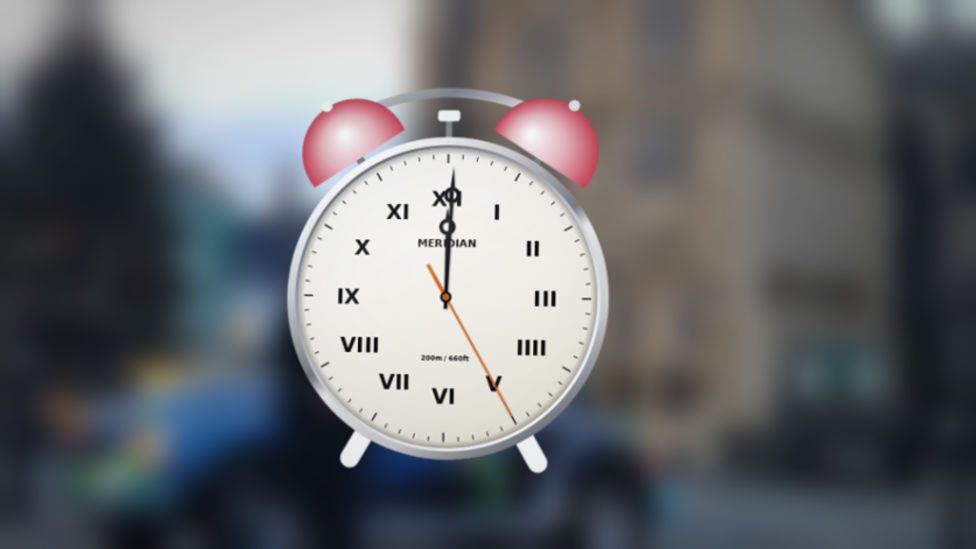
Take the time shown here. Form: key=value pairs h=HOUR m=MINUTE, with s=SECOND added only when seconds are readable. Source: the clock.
h=12 m=0 s=25
